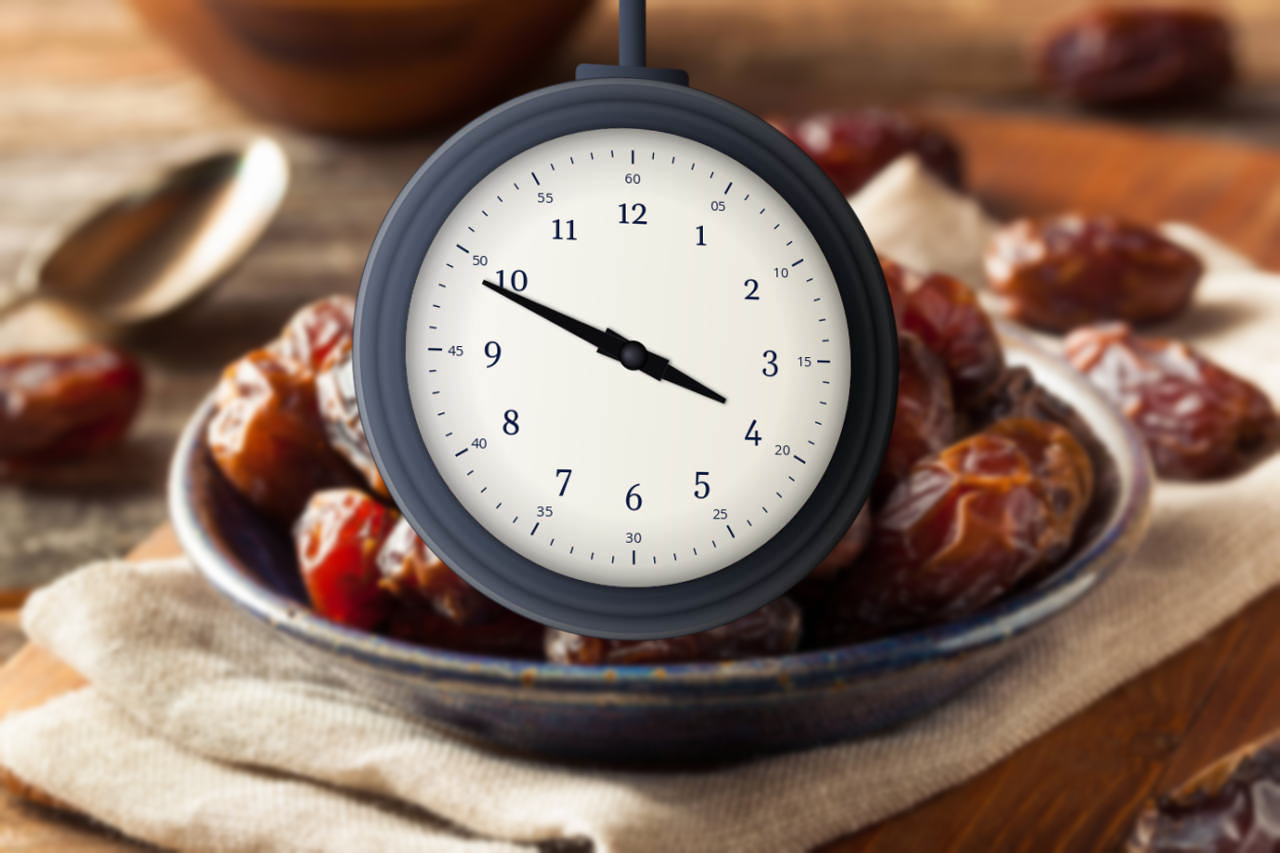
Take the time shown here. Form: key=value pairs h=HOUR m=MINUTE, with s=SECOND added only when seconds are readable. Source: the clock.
h=3 m=49
